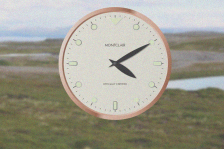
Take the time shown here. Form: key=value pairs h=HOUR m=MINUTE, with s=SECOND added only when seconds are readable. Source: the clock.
h=4 m=10
